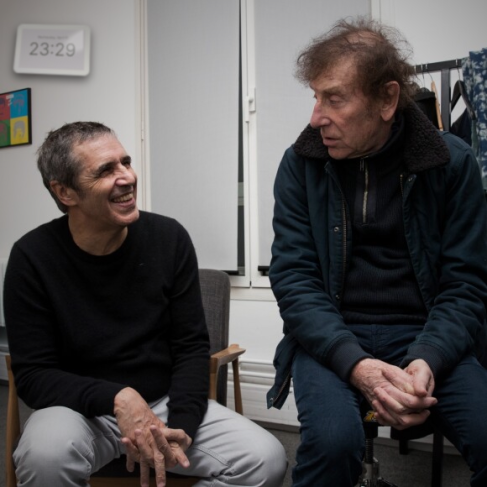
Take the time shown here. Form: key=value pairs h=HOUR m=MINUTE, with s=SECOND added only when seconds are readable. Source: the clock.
h=23 m=29
